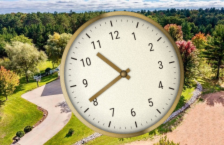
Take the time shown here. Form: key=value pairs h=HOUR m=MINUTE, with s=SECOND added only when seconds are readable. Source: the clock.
h=10 m=41
